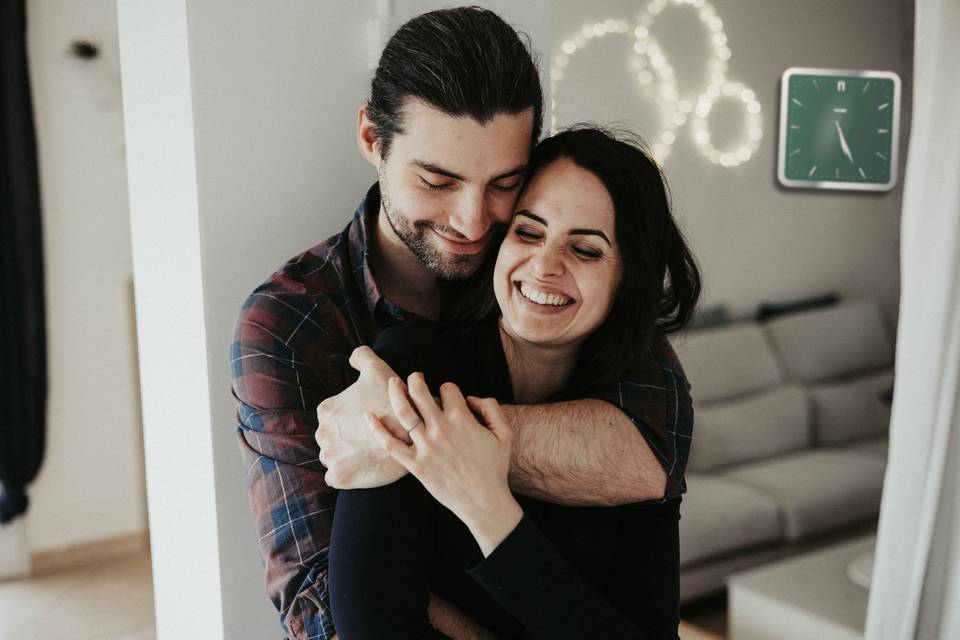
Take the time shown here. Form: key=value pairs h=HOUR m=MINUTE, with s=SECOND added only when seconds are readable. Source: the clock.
h=5 m=26
